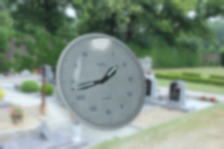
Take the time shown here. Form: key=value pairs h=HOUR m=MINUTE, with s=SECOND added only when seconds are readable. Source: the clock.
h=1 m=43
